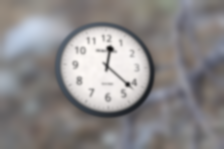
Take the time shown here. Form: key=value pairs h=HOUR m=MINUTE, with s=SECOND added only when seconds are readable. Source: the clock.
h=12 m=22
